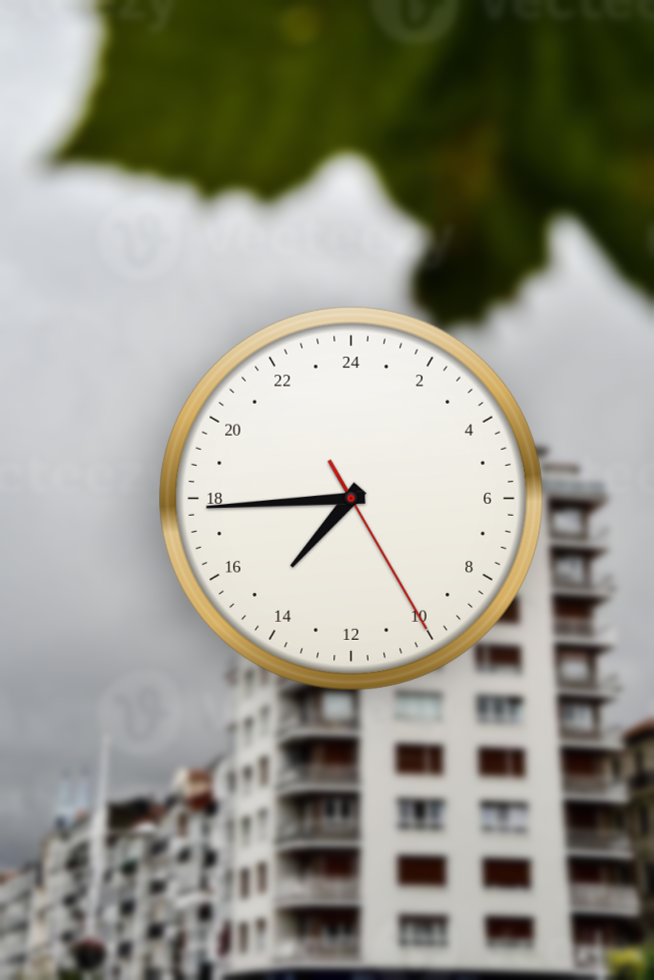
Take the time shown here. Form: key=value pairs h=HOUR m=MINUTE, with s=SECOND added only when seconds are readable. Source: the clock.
h=14 m=44 s=25
